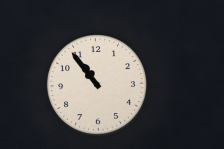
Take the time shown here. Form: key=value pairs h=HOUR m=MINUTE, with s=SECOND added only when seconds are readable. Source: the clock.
h=10 m=54
